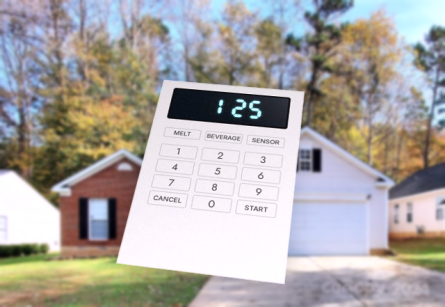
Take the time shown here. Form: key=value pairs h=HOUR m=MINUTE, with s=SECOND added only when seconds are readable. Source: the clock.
h=1 m=25
